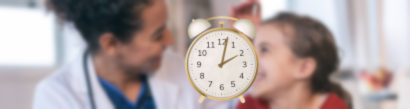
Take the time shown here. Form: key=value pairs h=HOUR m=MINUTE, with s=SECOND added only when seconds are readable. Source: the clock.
h=2 m=2
